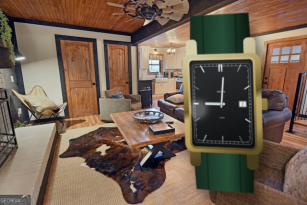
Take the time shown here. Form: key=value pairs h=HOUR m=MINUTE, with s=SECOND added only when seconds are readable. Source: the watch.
h=9 m=1
